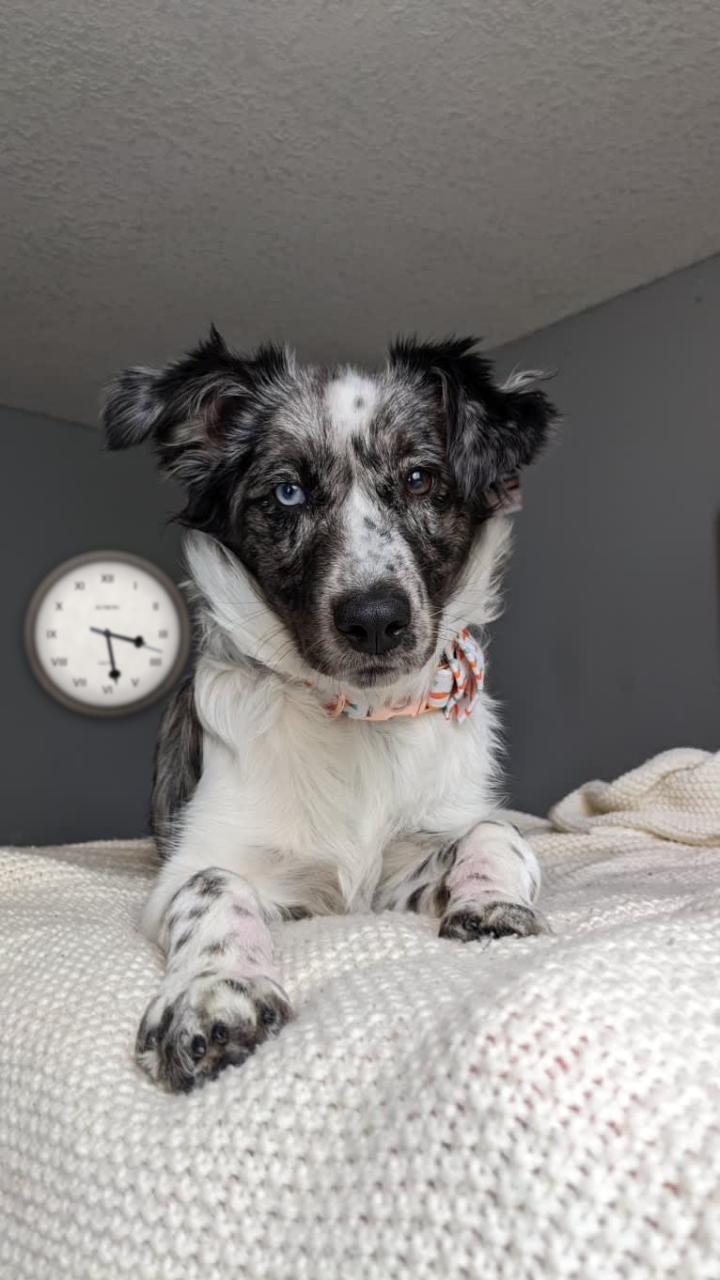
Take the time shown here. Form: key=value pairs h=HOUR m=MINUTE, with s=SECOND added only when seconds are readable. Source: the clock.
h=3 m=28 s=18
